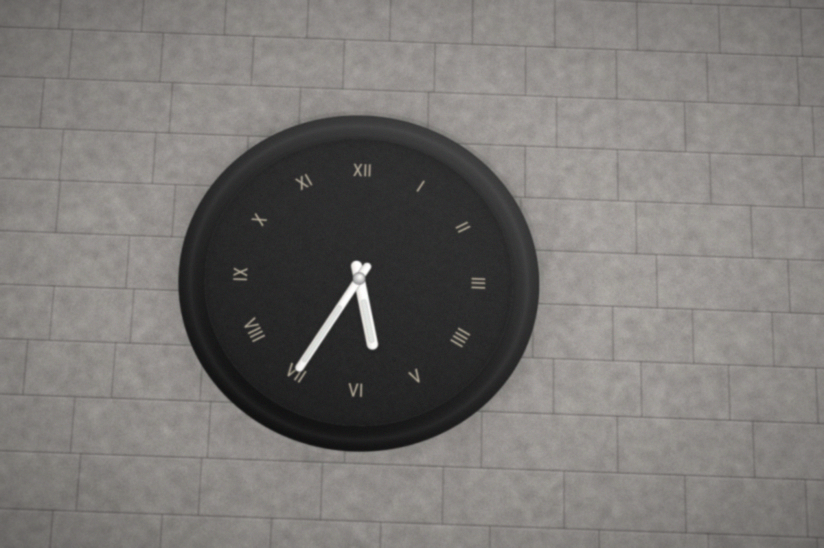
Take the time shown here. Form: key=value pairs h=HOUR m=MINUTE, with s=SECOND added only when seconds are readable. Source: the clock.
h=5 m=35
